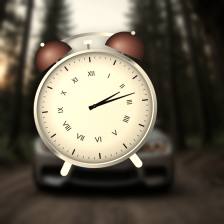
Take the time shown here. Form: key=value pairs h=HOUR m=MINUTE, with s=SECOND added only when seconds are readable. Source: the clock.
h=2 m=13
